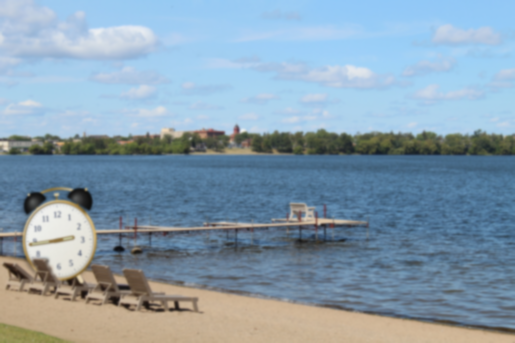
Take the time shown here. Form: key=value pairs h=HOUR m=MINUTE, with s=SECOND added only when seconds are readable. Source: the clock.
h=2 m=44
